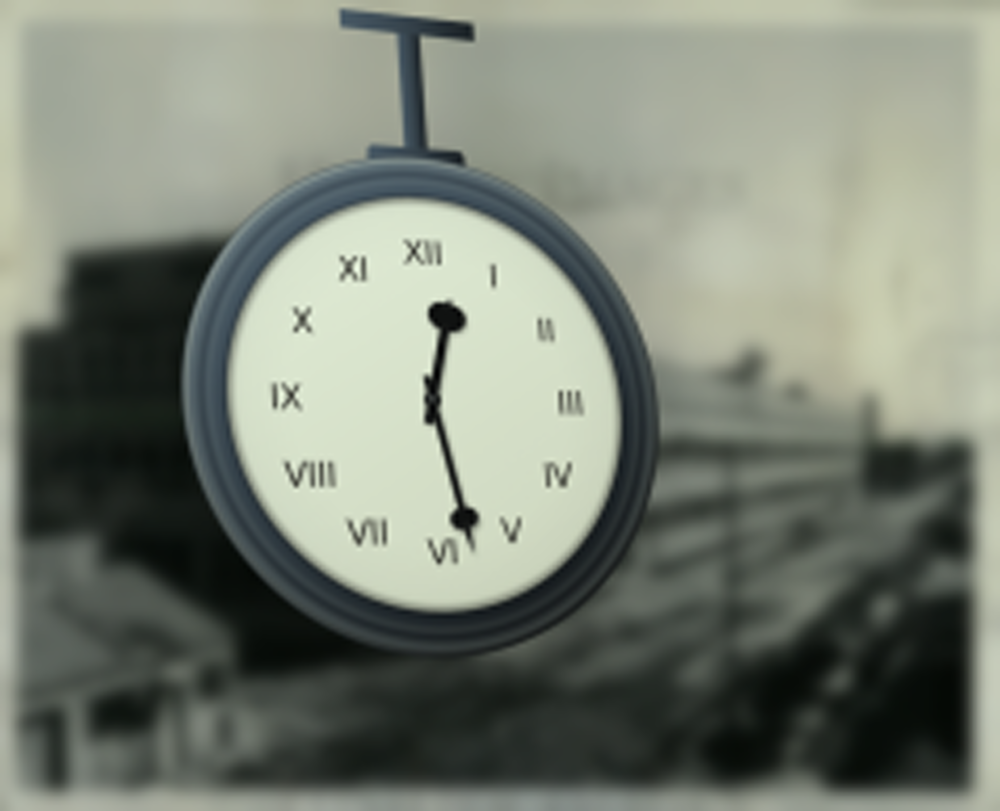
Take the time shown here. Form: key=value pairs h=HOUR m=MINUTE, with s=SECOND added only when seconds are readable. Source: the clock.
h=12 m=28
